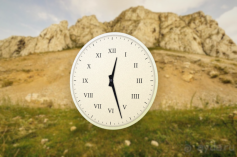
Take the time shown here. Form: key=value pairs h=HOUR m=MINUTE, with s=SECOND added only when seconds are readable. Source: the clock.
h=12 m=27
